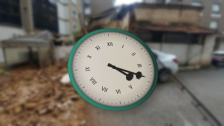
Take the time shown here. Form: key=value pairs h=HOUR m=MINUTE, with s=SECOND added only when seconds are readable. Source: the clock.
h=4 m=19
